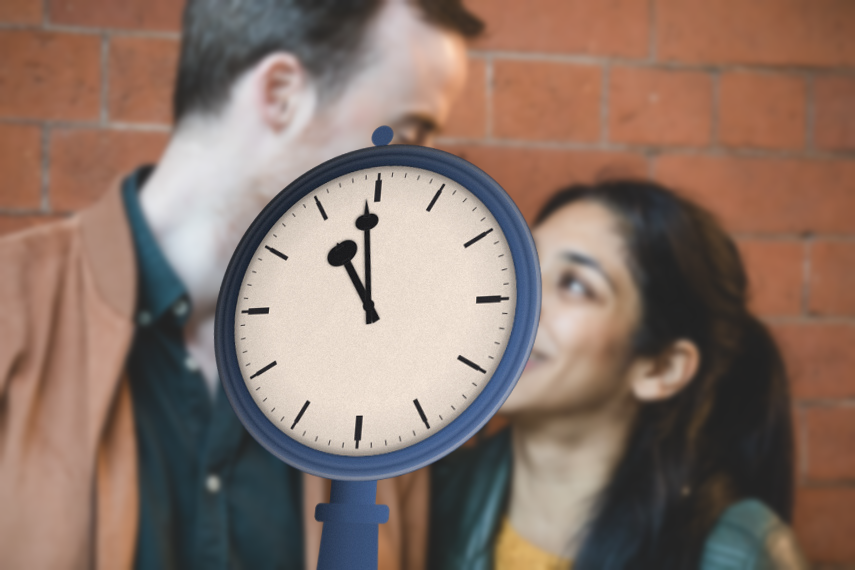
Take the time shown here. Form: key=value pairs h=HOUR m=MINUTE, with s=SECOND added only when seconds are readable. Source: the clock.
h=10 m=59
